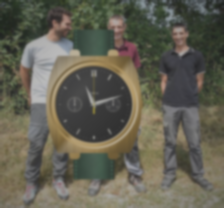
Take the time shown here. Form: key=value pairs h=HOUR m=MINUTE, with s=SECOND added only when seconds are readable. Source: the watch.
h=11 m=12
